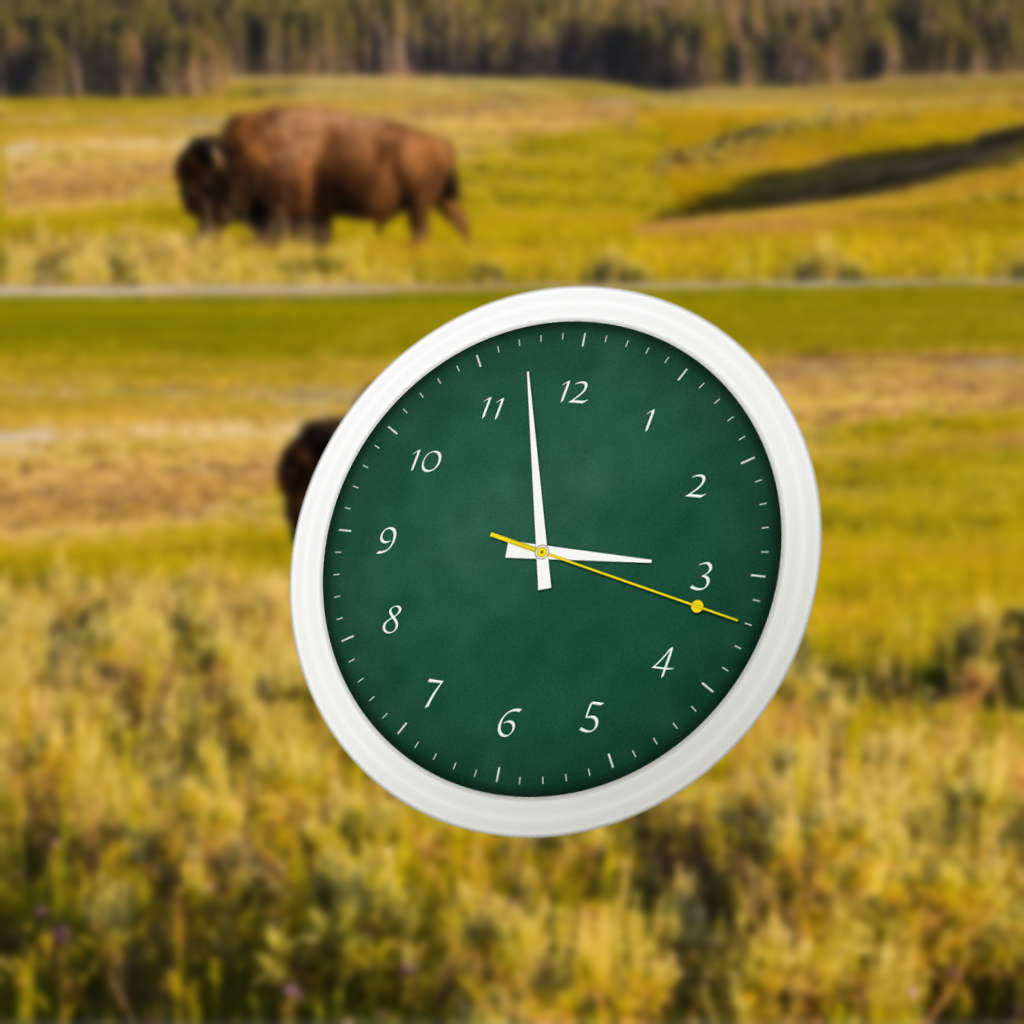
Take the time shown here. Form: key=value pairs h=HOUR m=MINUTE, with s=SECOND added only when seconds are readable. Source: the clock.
h=2 m=57 s=17
